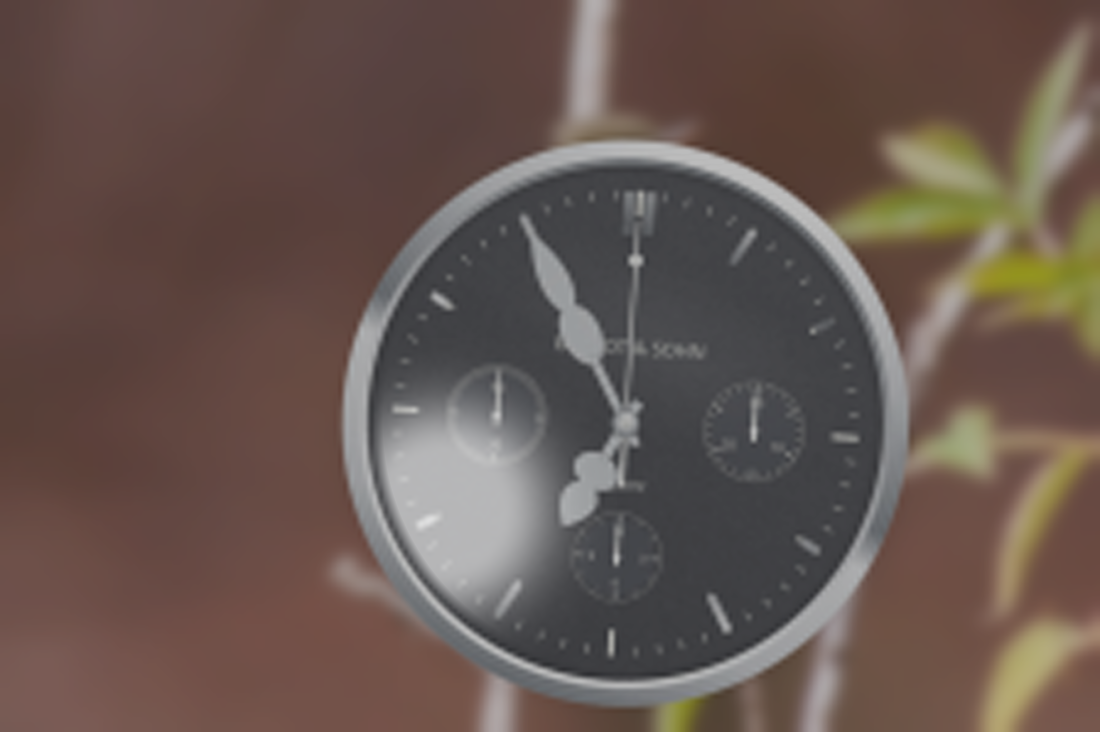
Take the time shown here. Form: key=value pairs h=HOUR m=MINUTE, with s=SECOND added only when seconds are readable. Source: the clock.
h=6 m=55
